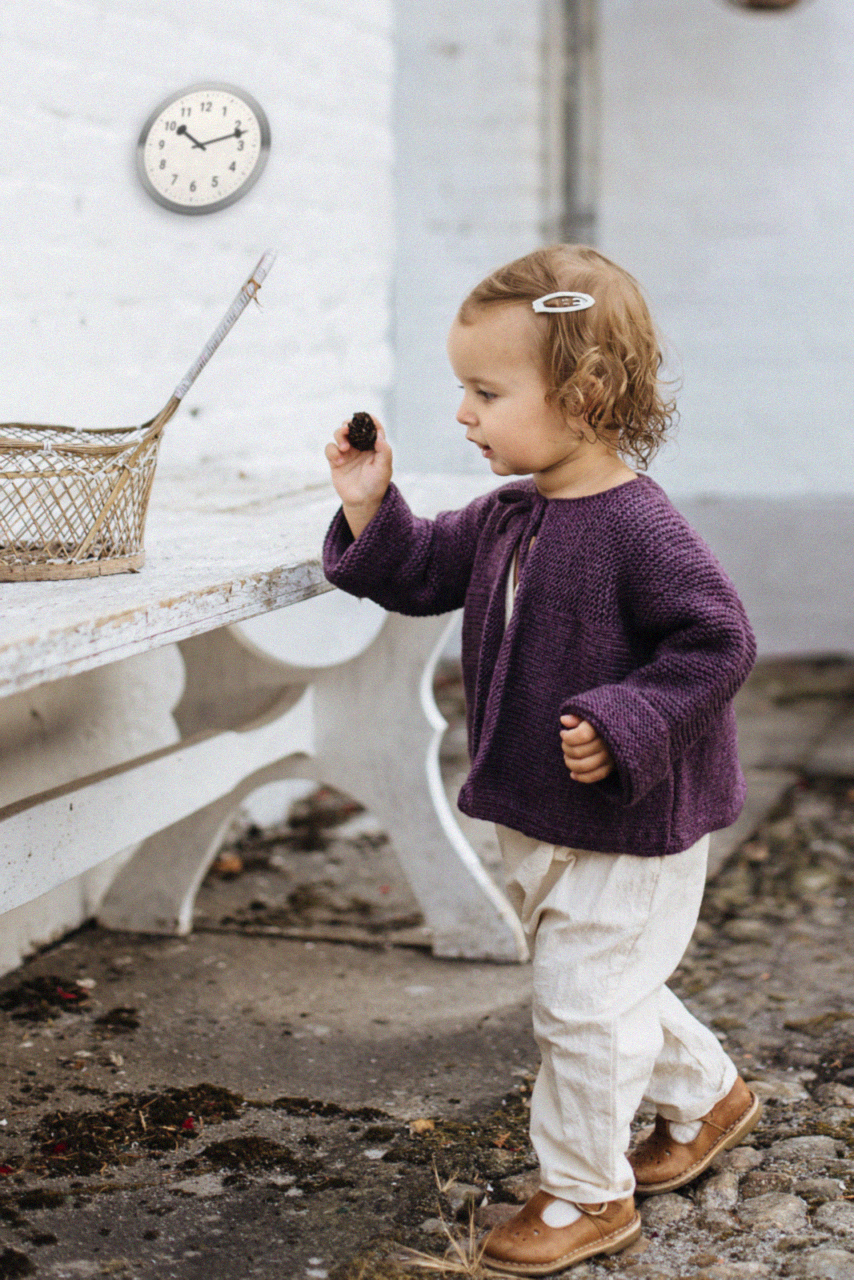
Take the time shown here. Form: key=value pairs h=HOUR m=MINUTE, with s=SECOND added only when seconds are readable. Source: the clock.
h=10 m=12
